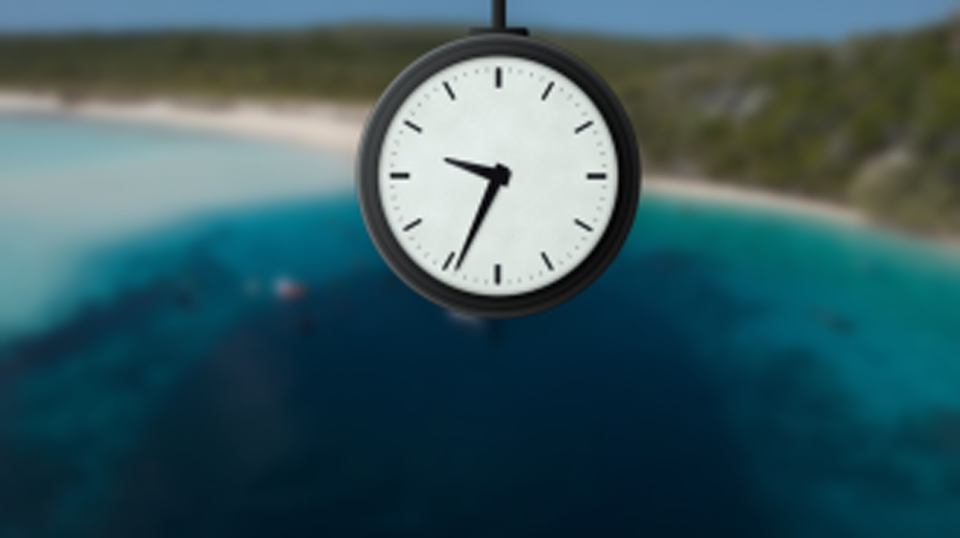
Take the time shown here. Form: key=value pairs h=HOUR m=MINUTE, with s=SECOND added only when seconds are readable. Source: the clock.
h=9 m=34
